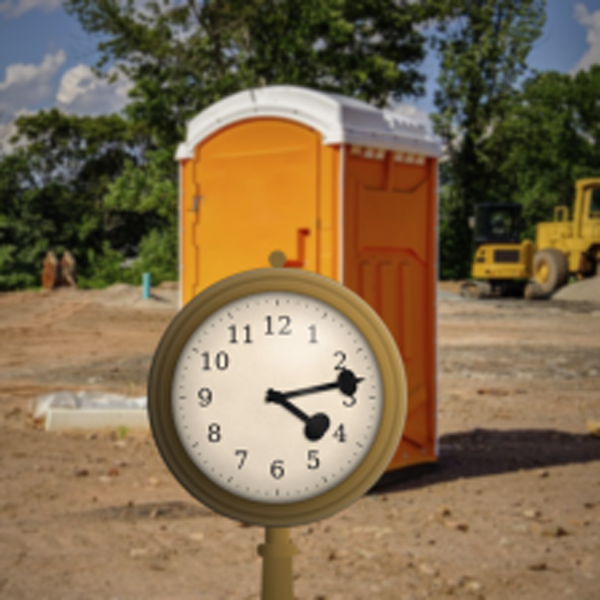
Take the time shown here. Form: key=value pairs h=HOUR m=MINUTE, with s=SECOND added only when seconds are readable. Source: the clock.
h=4 m=13
